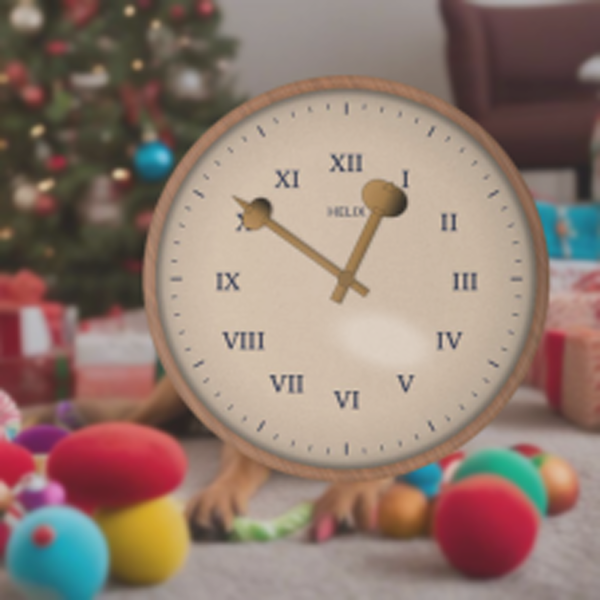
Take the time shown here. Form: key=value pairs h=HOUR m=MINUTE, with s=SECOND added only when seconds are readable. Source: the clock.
h=12 m=51
